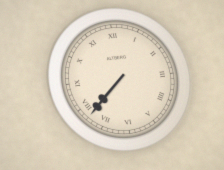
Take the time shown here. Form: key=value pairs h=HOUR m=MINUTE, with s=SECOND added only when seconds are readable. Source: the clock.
h=7 m=38
